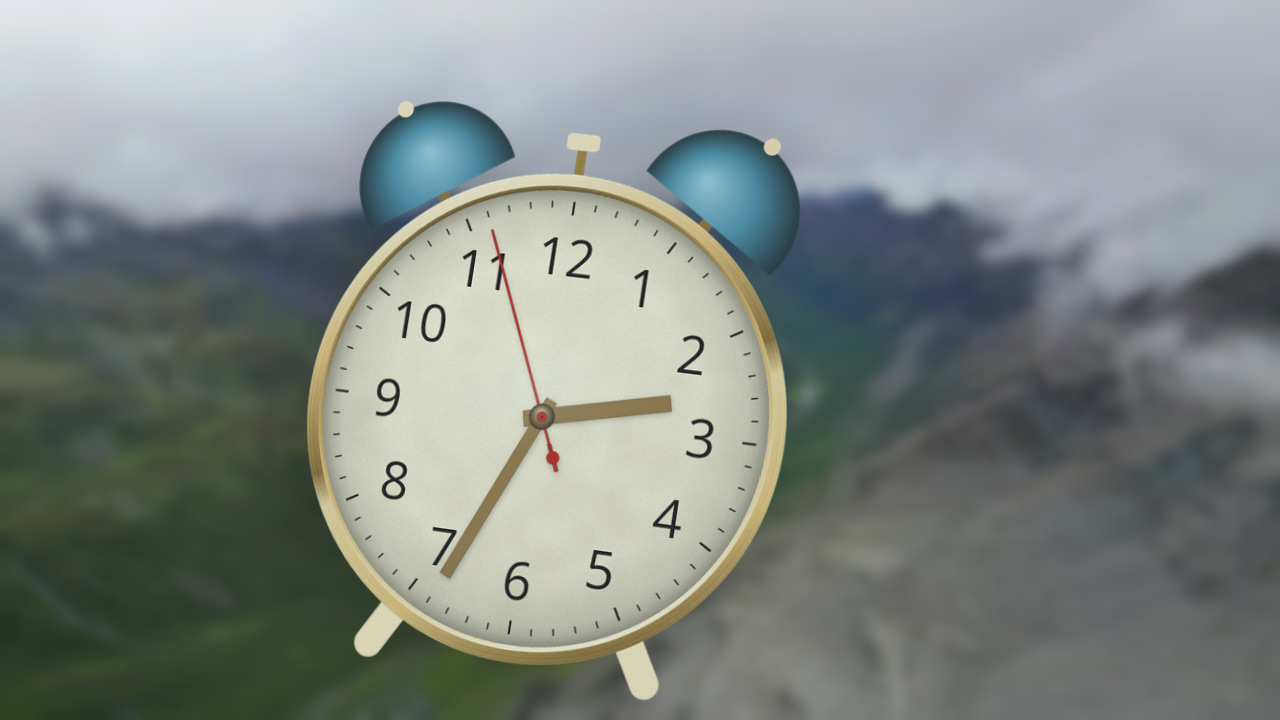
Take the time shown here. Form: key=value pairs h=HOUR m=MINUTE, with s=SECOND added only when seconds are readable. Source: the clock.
h=2 m=33 s=56
